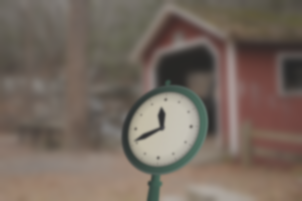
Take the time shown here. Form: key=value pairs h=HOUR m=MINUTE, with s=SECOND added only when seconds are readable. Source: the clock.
h=11 m=41
